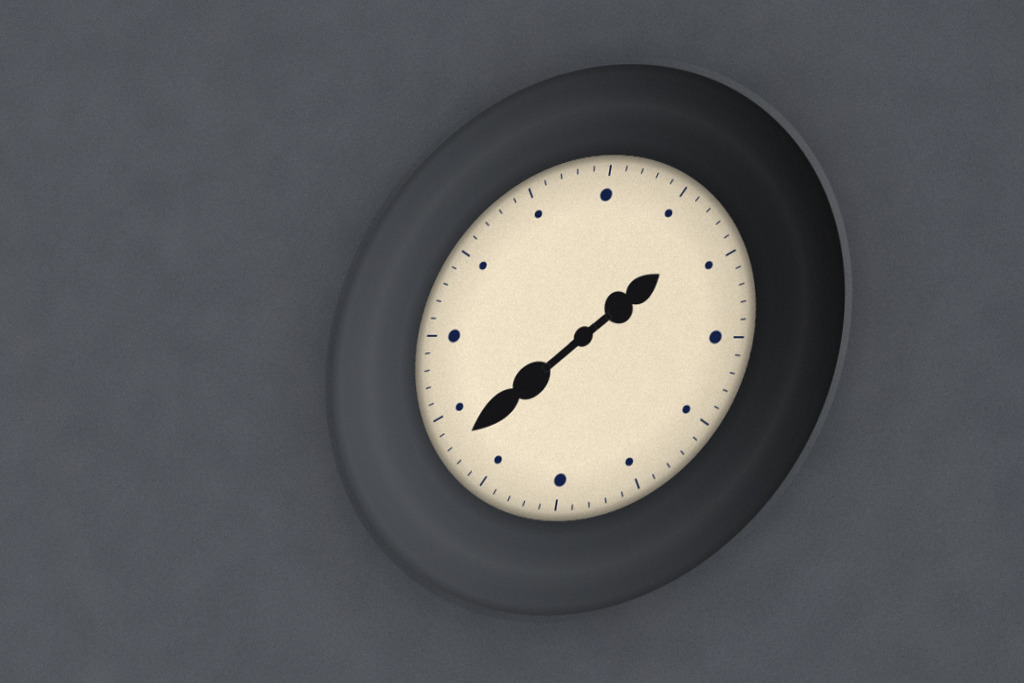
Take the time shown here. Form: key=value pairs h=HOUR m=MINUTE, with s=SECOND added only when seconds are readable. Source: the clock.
h=1 m=38
